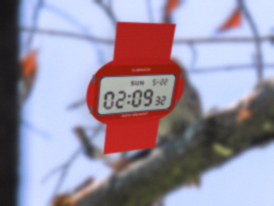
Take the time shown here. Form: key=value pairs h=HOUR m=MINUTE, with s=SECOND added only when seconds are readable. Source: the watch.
h=2 m=9
